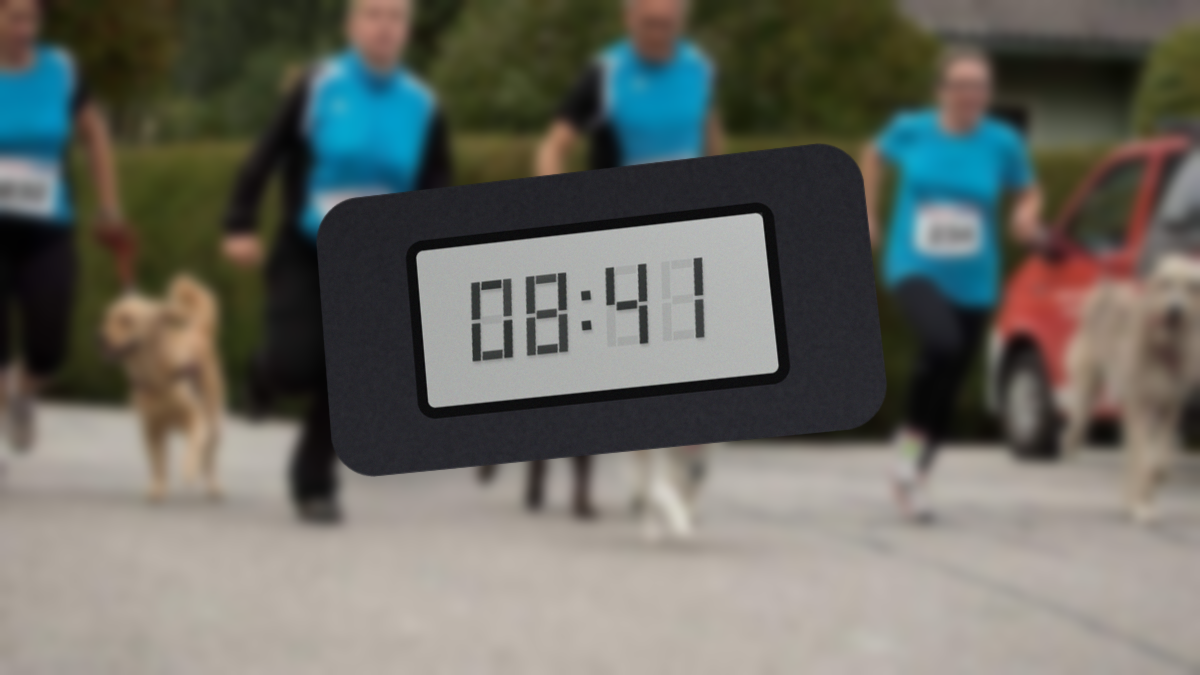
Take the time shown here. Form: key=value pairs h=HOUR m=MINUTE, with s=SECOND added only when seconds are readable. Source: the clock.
h=8 m=41
